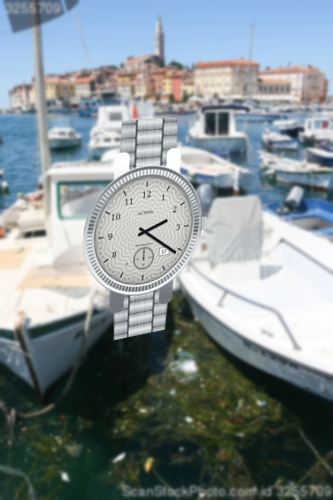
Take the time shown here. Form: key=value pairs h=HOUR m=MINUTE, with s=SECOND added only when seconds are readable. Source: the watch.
h=2 m=21
